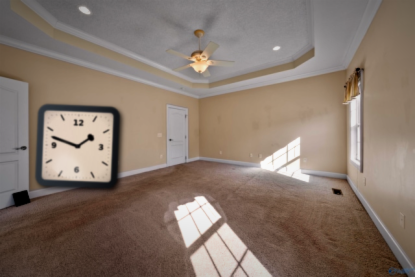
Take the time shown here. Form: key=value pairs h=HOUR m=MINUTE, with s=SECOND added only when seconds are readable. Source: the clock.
h=1 m=48
